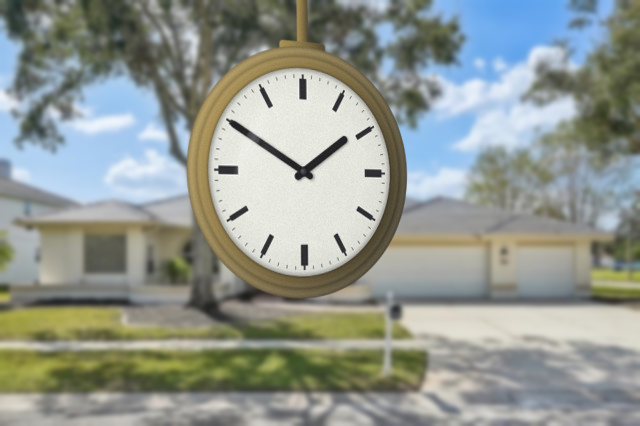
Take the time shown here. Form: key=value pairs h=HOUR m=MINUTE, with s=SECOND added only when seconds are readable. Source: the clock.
h=1 m=50
